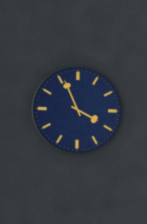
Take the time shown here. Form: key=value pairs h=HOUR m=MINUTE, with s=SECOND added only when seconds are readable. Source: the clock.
h=3 m=56
